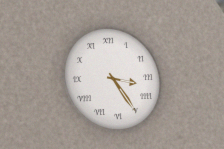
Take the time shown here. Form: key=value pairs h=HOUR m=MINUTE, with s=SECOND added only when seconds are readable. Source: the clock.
h=3 m=25
